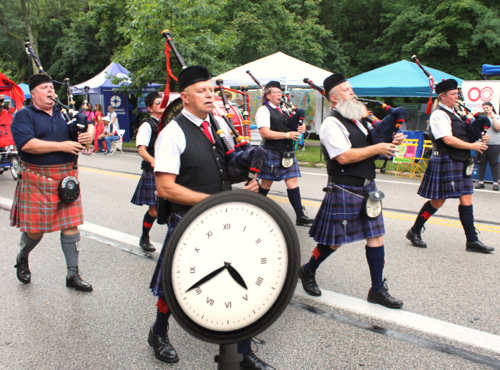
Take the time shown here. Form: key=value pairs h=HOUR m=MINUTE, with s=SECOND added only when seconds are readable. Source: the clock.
h=4 m=41
